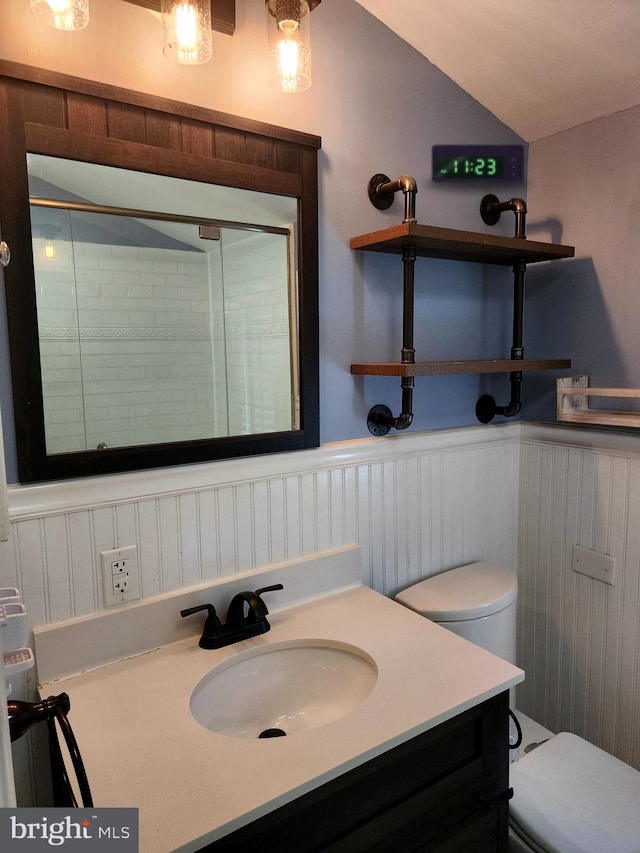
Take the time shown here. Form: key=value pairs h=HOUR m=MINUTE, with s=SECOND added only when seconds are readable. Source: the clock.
h=11 m=23
